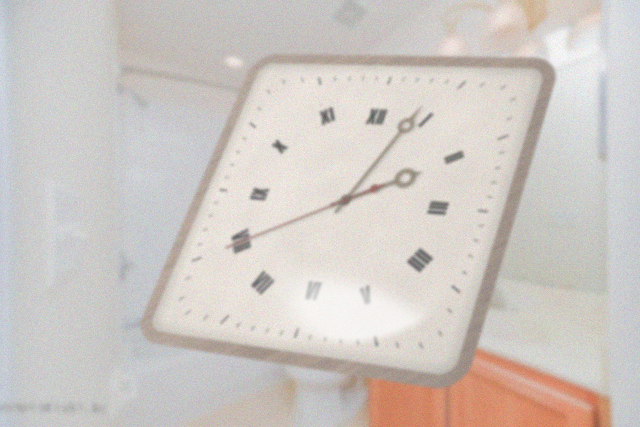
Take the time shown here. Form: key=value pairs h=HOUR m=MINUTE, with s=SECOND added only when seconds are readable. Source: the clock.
h=2 m=3 s=40
